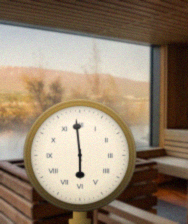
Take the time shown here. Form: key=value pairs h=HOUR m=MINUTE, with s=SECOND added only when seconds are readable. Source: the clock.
h=5 m=59
